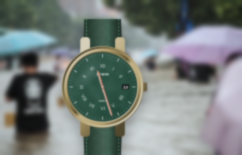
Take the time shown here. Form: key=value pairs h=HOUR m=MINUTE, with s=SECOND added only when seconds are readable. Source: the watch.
h=11 m=27
